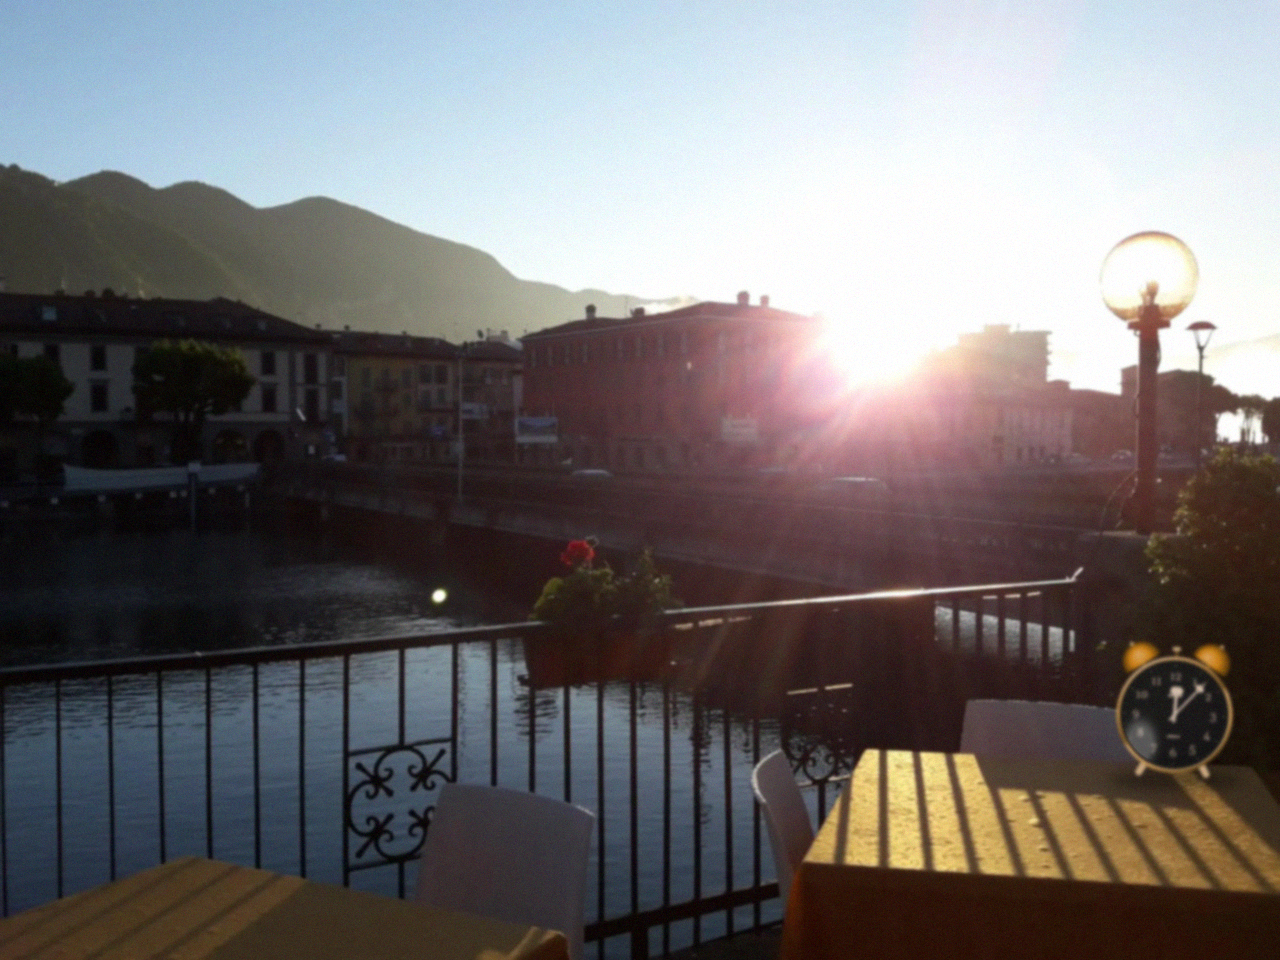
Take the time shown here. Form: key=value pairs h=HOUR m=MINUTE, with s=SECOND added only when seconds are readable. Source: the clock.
h=12 m=7
